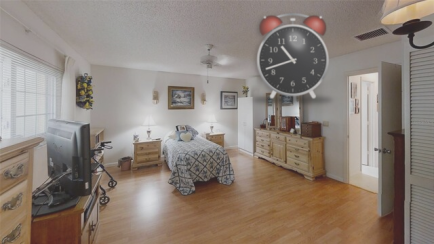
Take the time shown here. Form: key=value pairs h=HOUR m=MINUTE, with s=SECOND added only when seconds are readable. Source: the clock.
h=10 m=42
